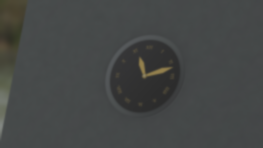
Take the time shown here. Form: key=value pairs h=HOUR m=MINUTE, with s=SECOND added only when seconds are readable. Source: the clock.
h=11 m=12
